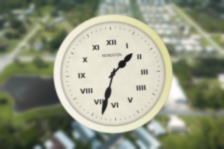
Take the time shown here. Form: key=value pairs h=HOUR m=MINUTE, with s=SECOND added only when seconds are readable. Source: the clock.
h=1 m=33
